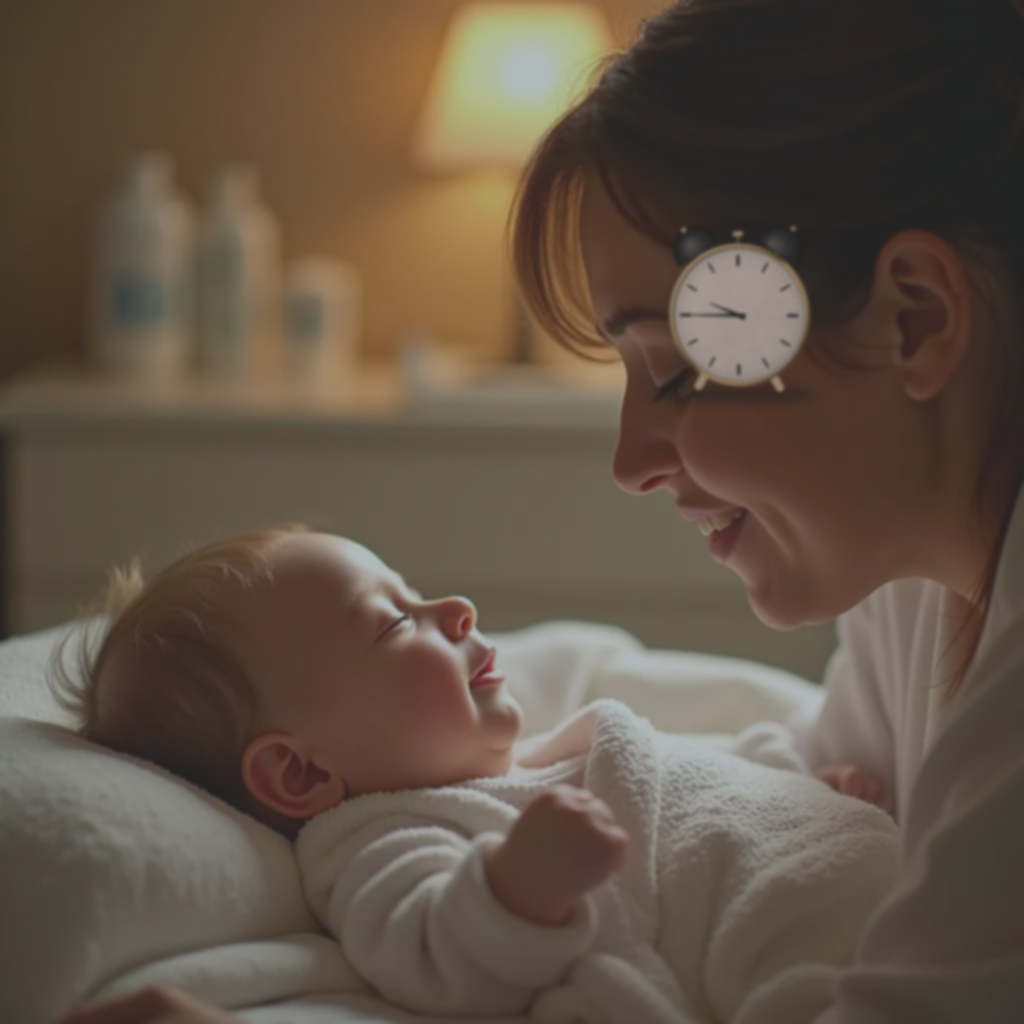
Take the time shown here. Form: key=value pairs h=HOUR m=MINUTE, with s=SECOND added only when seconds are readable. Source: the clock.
h=9 m=45
